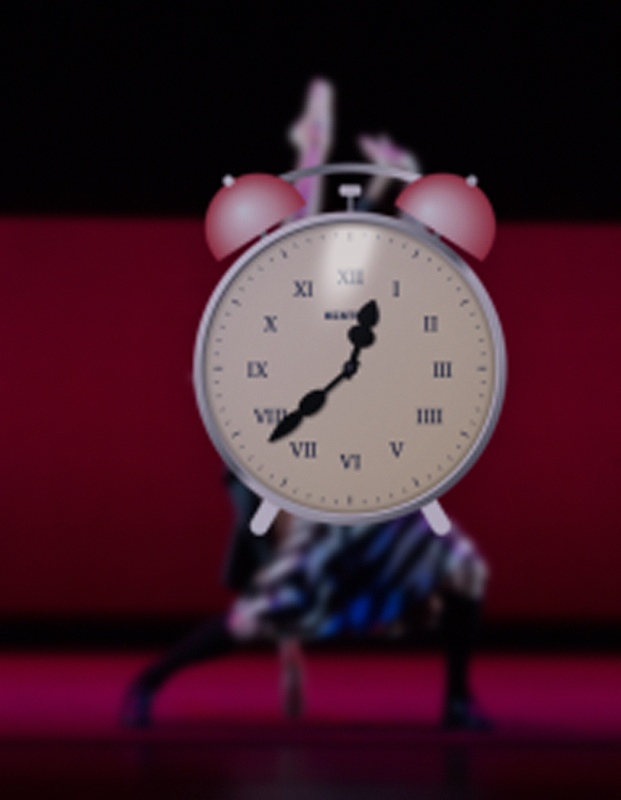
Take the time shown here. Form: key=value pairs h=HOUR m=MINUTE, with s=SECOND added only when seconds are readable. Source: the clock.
h=12 m=38
